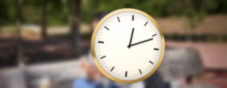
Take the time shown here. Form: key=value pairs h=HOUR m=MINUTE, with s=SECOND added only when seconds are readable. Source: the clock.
h=12 m=11
